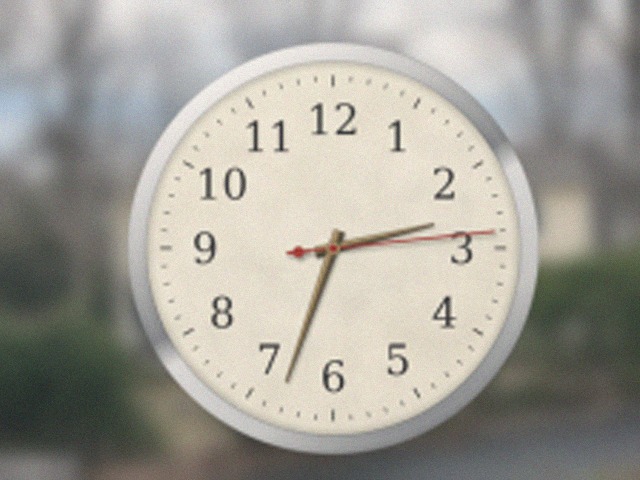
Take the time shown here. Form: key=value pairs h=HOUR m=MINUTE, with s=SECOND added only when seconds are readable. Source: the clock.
h=2 m=33 s=14
